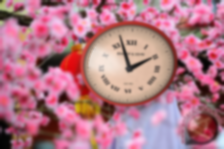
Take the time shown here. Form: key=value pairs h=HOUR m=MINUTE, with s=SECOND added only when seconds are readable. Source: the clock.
h=1 m=57
